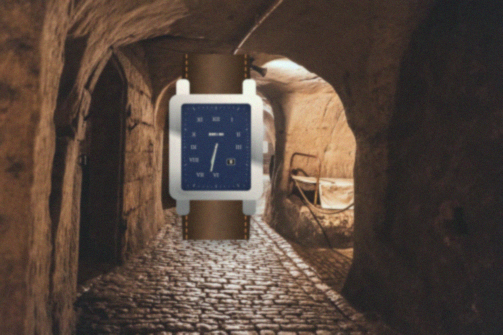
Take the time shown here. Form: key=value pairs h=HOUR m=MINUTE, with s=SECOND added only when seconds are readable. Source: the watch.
h=6 m=32
